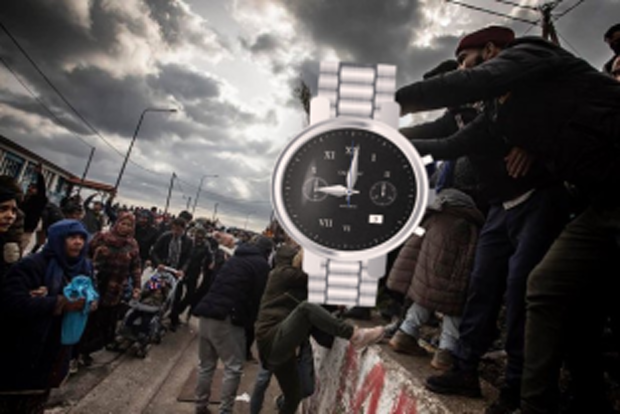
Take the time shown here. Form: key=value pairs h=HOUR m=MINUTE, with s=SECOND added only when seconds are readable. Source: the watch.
h=9 m=1
